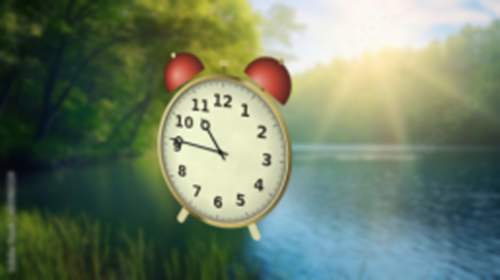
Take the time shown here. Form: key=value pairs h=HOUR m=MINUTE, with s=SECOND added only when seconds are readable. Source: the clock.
h=10 m=46
